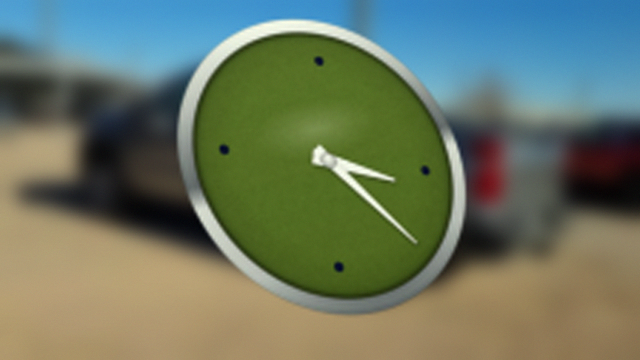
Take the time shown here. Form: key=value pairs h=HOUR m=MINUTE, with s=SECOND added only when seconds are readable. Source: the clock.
h=3 m=22
